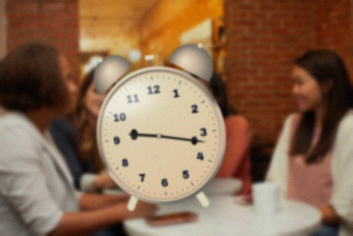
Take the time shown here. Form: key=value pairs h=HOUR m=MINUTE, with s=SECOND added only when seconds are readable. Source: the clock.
h=9 m=17
